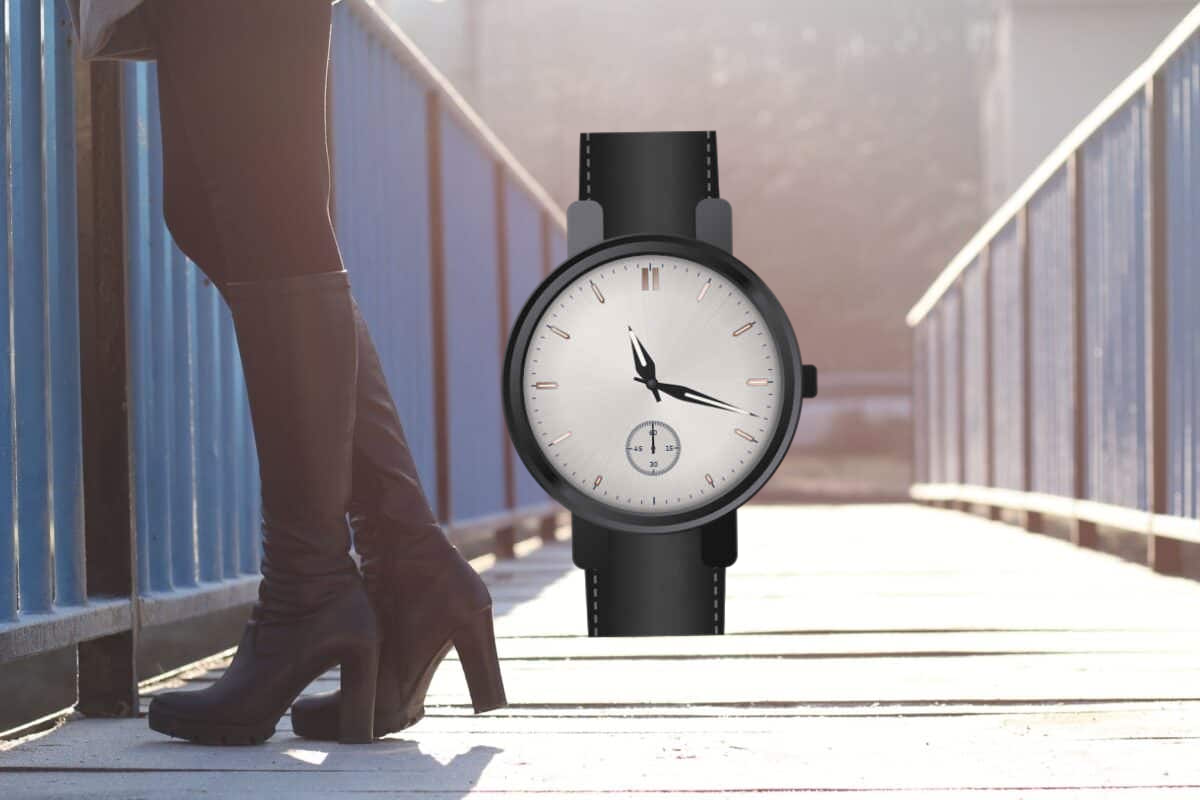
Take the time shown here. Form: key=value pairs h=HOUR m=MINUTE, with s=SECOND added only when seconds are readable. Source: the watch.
h=11 m=18
